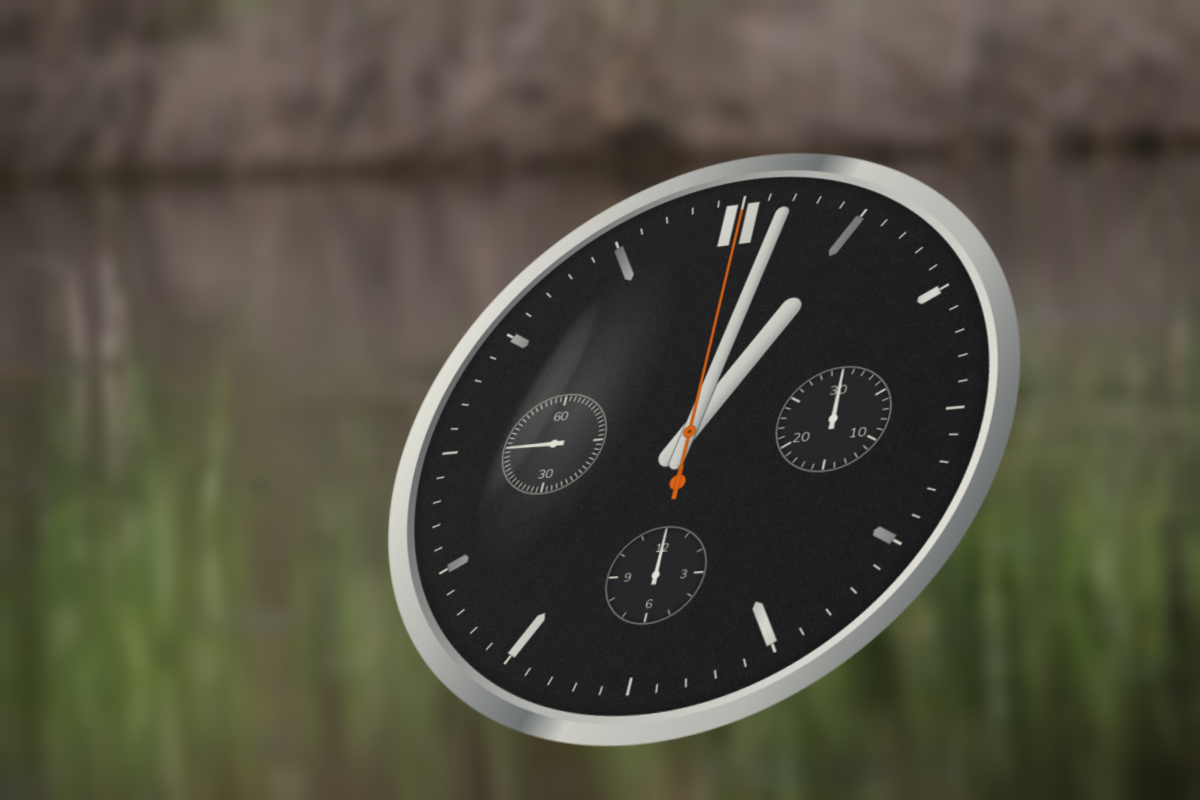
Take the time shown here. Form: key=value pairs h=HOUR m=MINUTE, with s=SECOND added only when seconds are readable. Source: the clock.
h=1 m=1 s=45
